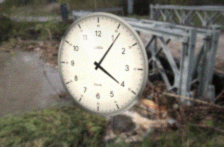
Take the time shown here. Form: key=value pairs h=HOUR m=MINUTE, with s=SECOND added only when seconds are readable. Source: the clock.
h=4 m=6
